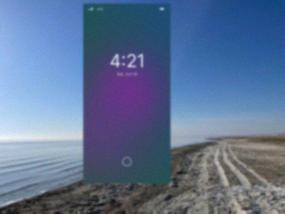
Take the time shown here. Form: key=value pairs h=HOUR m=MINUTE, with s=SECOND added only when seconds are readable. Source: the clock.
h=4 m=21
